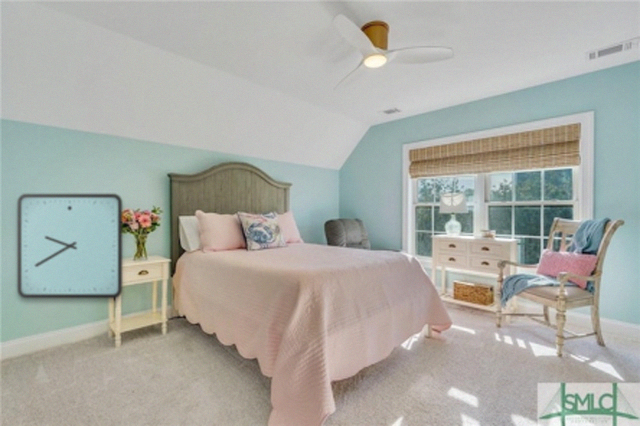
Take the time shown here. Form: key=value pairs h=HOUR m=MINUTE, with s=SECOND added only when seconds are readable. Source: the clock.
h=9 m=40
